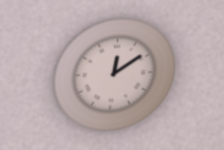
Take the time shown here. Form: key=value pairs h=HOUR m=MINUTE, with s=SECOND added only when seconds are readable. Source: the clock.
h=12 m=9
